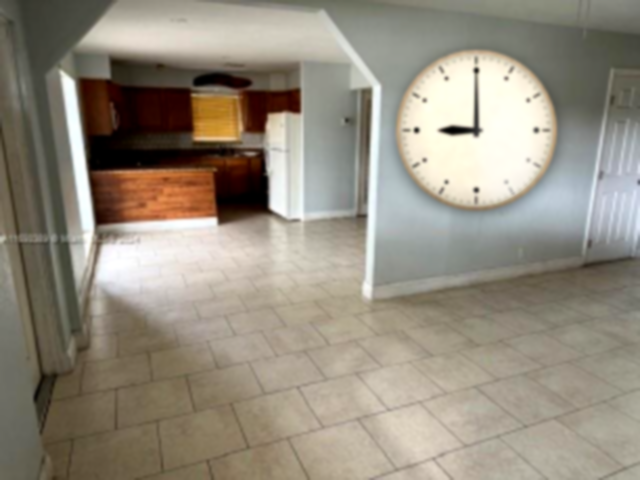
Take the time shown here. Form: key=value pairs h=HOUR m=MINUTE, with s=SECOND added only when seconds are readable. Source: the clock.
h=9 m=0
